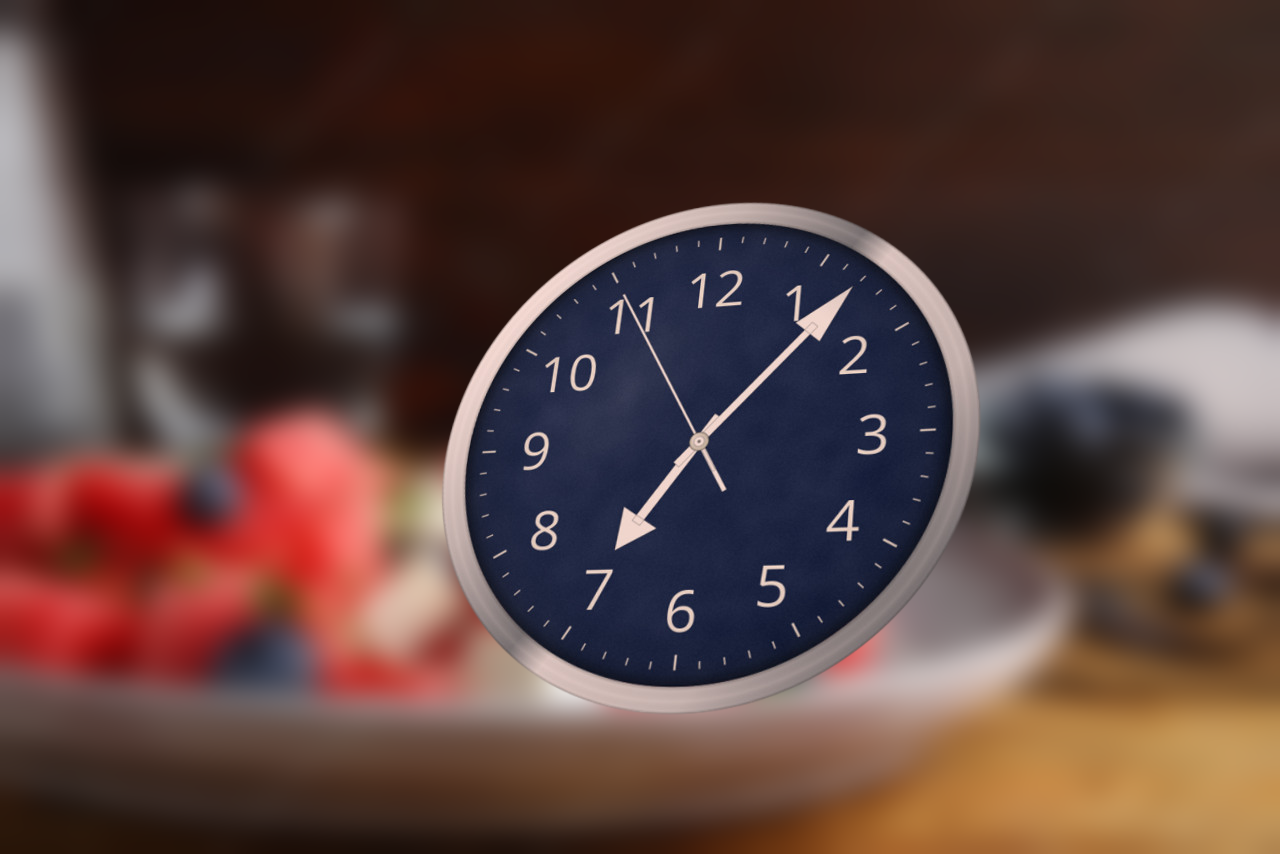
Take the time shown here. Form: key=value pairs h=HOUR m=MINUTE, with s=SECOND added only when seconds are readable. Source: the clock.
h=7 m=6 s=55
